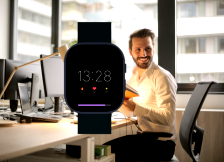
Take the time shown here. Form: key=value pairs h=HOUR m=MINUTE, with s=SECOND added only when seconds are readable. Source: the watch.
h=13 m=28
